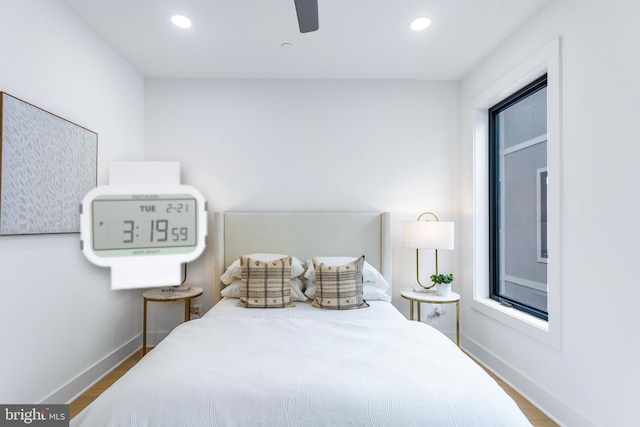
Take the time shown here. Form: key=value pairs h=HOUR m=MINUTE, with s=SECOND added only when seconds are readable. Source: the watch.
h=3 m=19 s=59
